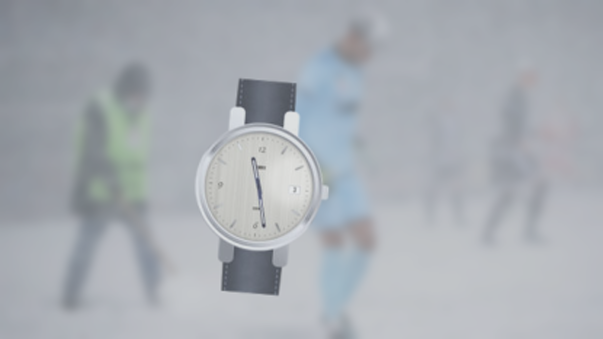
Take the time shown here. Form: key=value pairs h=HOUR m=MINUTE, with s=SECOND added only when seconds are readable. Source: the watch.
h=11 m=28
